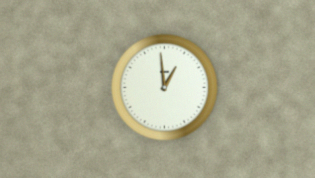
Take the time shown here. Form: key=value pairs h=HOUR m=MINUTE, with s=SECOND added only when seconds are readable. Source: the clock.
h=12 m=59
